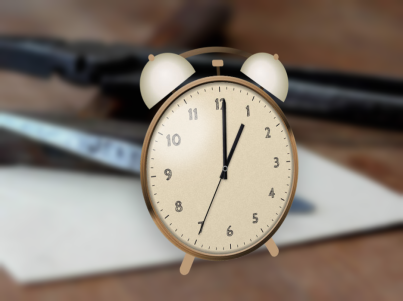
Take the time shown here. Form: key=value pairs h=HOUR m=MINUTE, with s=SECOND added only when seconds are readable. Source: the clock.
h=1 m=0 s=35
